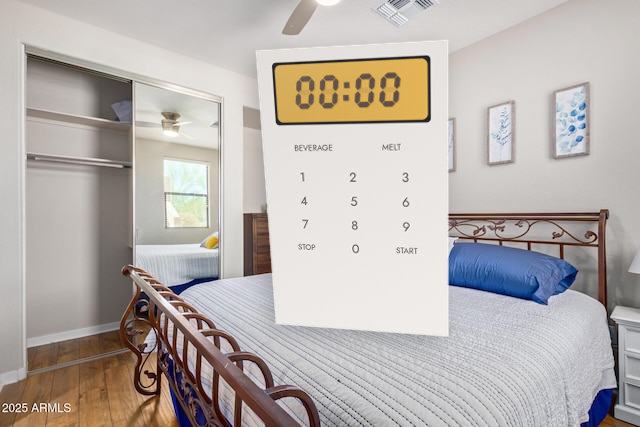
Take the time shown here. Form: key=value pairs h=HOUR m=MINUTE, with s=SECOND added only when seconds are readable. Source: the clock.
h=0 m=0
